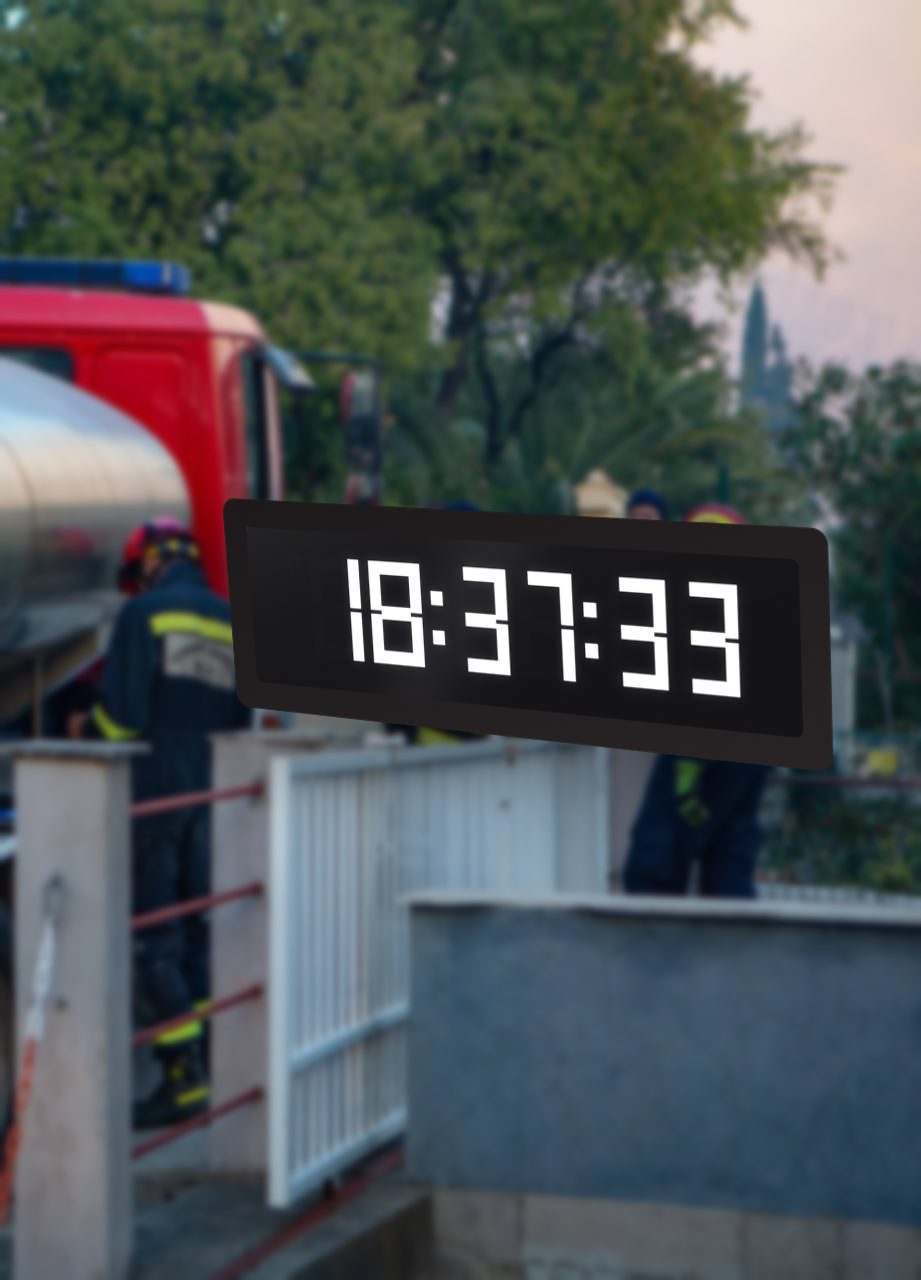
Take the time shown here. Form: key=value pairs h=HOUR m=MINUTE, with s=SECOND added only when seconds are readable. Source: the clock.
h=18 m=37 s=33
